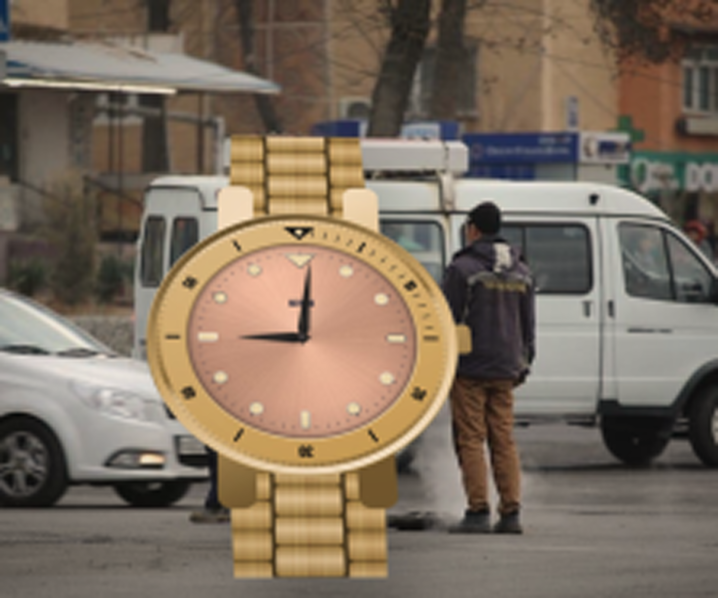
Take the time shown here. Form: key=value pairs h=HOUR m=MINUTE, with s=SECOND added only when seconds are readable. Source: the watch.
h=9 m=1
